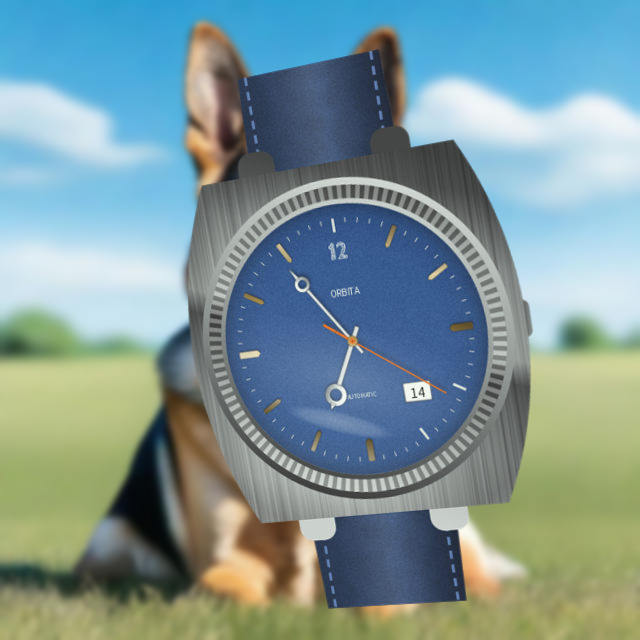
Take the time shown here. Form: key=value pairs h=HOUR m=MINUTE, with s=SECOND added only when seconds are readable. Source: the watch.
h=6 m=54 s=21
